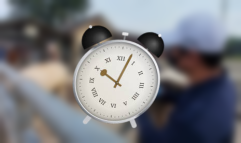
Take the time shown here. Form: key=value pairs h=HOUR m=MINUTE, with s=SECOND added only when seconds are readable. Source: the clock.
h=10 m=3
